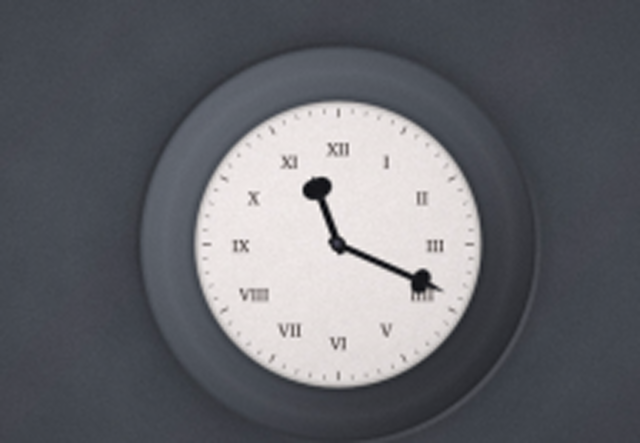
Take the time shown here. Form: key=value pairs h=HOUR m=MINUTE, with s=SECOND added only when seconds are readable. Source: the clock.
h=11 m=19
